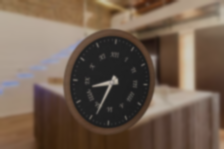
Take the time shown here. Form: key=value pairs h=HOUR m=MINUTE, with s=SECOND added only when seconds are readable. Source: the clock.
h=8 m=34
